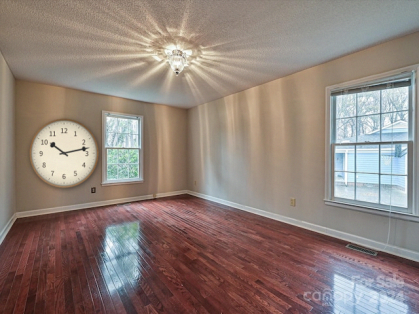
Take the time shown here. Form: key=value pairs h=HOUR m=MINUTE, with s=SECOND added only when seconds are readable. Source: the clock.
h=10 m=13
